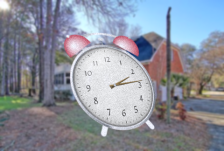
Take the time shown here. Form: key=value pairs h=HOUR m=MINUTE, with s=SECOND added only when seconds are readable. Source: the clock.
h=2 m=14
